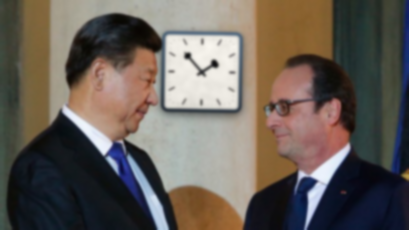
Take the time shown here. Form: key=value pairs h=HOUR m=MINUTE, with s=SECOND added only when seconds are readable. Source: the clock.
h=1 m=53
